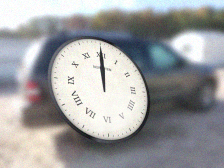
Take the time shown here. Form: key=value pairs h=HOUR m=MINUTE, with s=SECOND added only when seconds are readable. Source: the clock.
h=12 m=0
